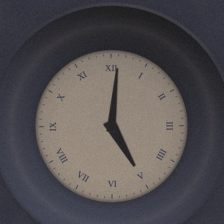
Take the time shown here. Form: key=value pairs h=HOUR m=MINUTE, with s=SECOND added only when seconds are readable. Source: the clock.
h=5 m=1
